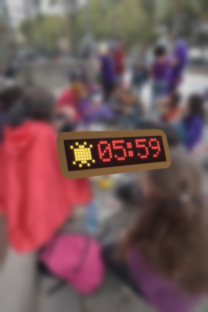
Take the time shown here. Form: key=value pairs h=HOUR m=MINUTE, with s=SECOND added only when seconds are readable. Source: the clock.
h=5 m=59
